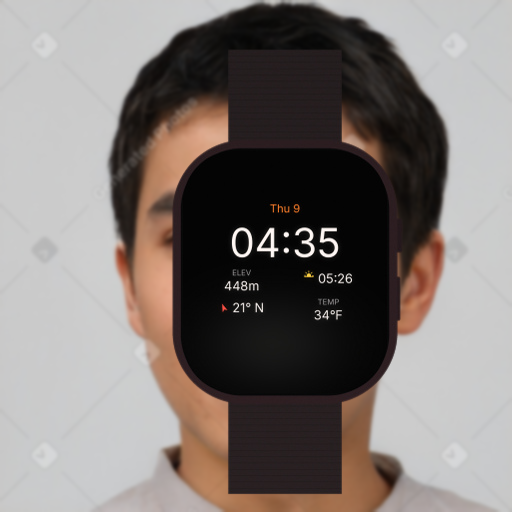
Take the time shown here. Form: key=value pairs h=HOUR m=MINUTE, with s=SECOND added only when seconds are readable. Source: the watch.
h=4 m=35
